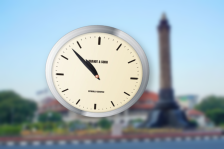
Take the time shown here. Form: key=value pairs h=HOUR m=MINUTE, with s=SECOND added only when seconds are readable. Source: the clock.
h=10 m=53
